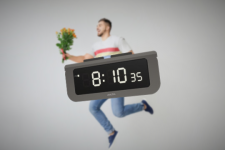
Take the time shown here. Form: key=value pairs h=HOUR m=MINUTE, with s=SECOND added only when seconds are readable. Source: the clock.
h=8 m=10 s=35
